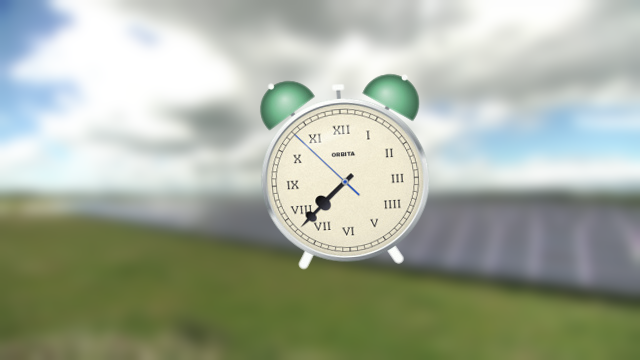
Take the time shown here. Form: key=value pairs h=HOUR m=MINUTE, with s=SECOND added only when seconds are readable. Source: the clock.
h=7 m=37 s=53
